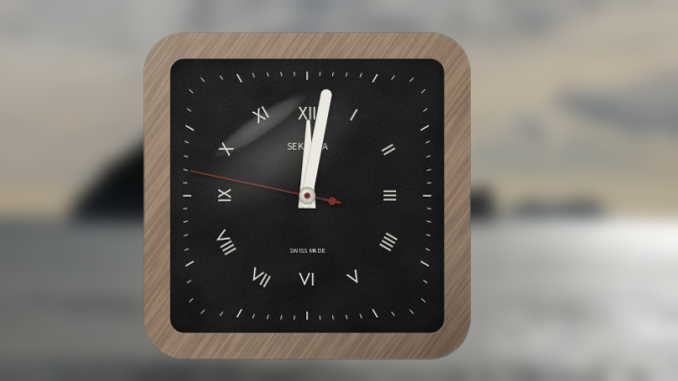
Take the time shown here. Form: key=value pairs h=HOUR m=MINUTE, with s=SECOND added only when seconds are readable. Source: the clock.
h=12 m=1 s=47
